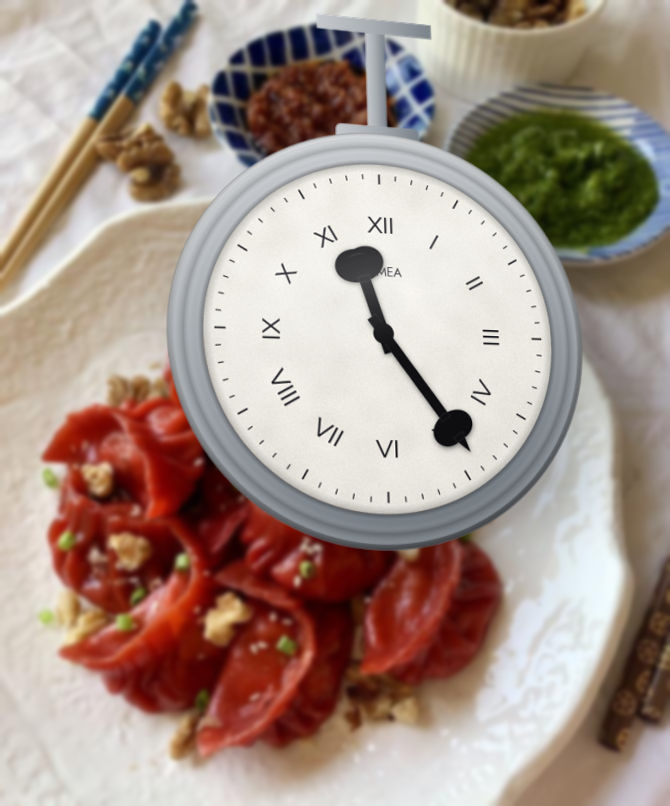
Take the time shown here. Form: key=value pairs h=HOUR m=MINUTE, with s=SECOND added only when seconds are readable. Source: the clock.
h=11 m=24
